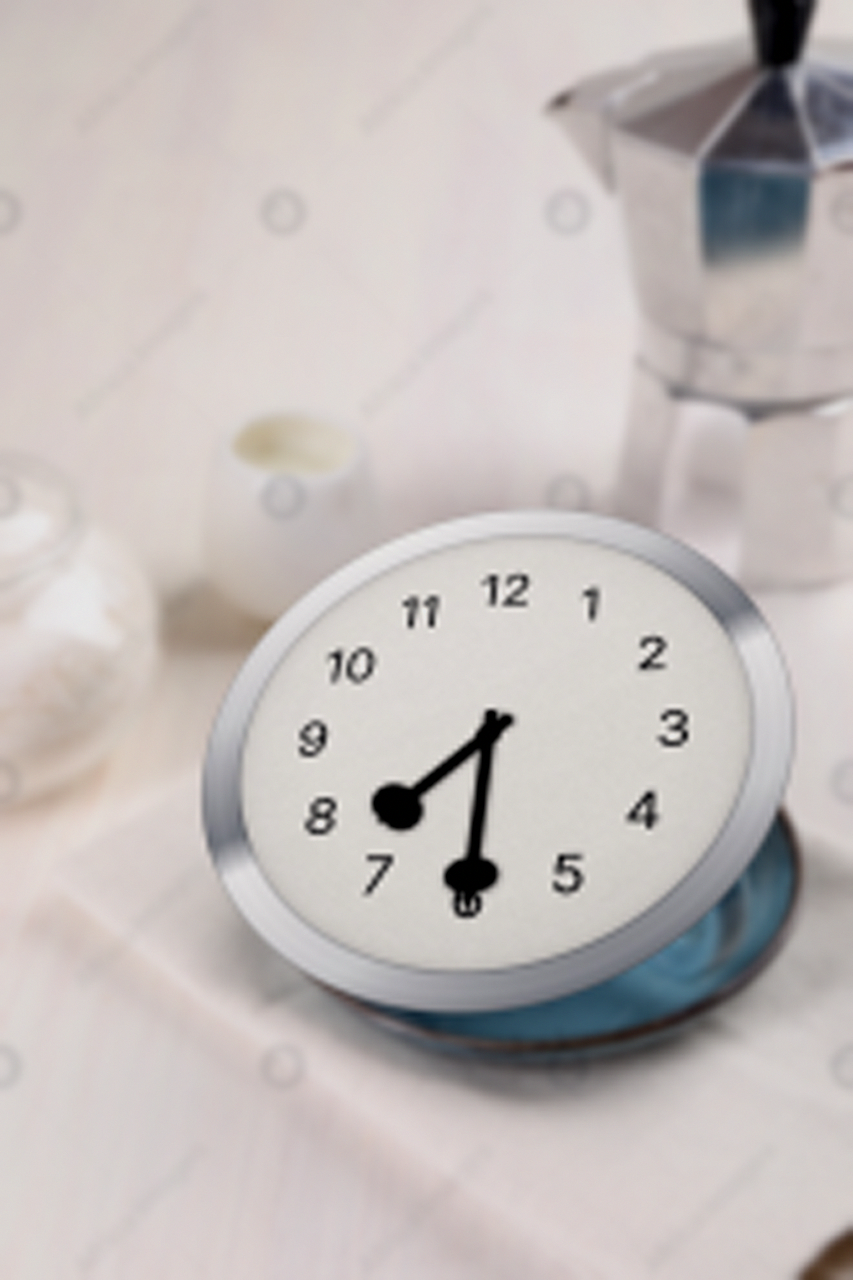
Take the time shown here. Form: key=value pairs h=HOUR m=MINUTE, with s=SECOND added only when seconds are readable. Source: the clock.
h=7 m=30
